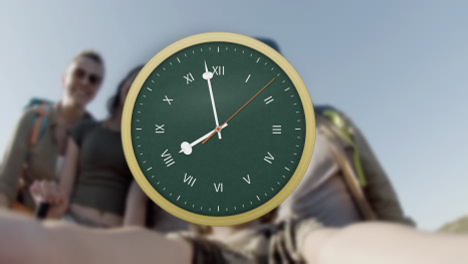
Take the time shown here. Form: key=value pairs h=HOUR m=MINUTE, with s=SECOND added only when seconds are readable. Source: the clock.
h=7 m=58 s=8
